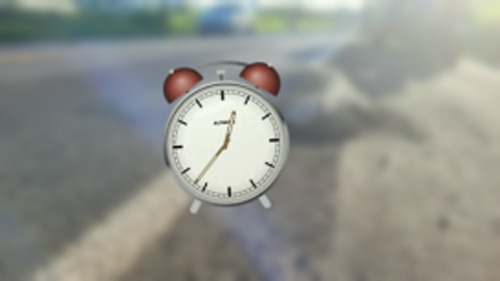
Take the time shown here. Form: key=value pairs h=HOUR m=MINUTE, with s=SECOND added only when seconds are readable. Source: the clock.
h=12 m=37
